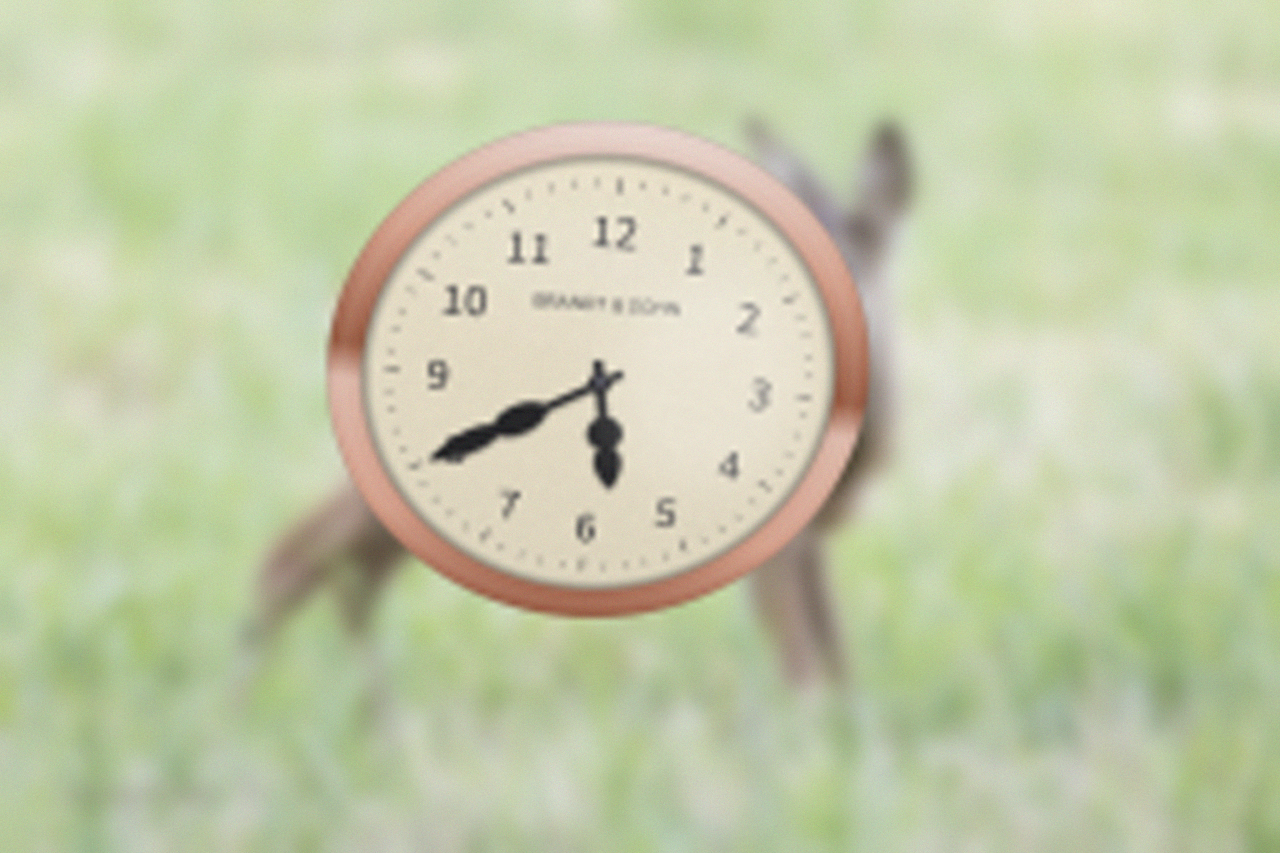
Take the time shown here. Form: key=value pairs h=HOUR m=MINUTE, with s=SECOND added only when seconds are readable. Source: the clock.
h=5 m=40
